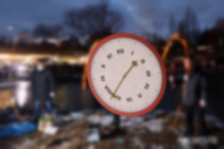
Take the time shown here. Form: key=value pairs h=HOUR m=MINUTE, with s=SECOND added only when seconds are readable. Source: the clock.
h=1 m=37
